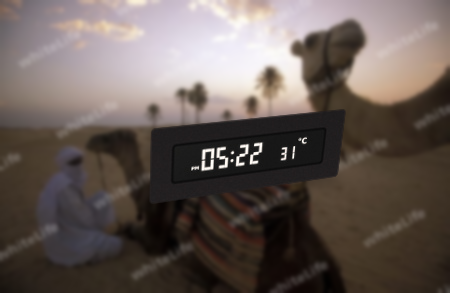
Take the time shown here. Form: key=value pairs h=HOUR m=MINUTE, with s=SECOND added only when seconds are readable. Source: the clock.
h=5 m=22
